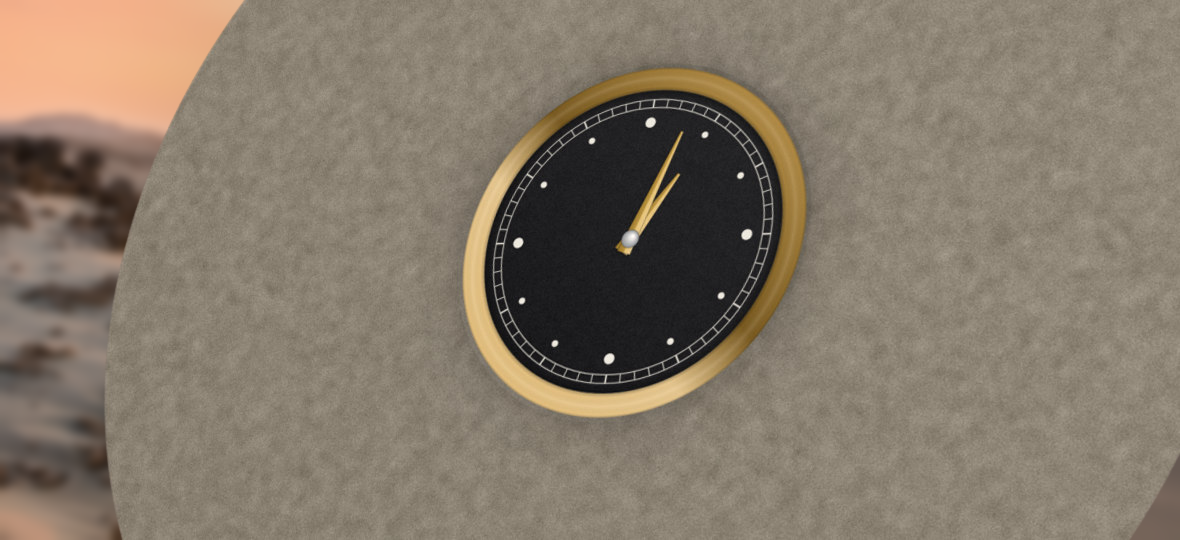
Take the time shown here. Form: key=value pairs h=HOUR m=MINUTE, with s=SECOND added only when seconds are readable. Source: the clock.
h=1 m=3
